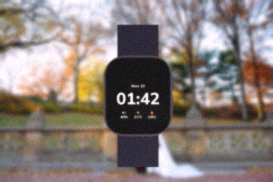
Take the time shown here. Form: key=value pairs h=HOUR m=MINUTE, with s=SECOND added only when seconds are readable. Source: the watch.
h=1 m=42
